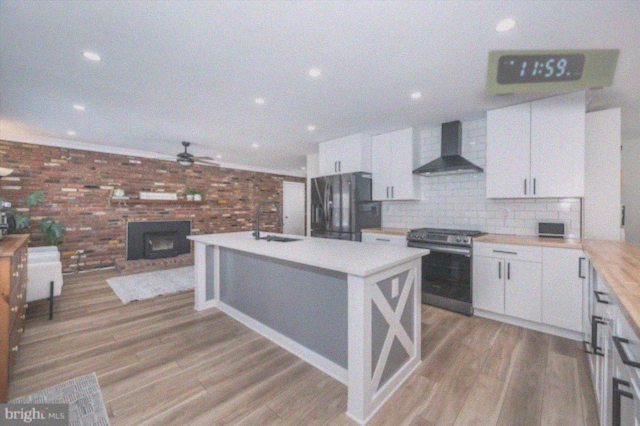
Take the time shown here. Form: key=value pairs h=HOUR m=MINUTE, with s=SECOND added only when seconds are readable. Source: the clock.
h=11 m=59
